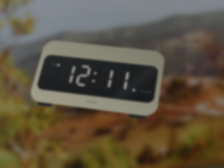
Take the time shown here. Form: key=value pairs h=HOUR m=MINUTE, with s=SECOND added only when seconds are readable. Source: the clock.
h=12 m=11
